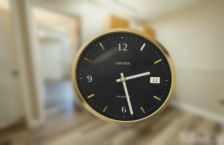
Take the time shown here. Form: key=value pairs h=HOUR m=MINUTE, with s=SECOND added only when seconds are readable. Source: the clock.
h=2 m=28
